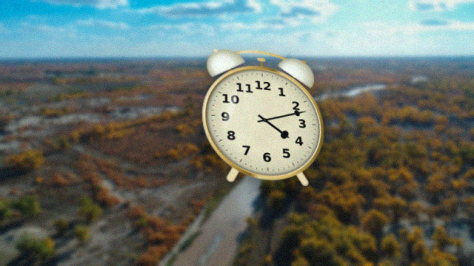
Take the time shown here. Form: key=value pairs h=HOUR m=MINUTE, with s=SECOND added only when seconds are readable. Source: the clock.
h=4 m=12
